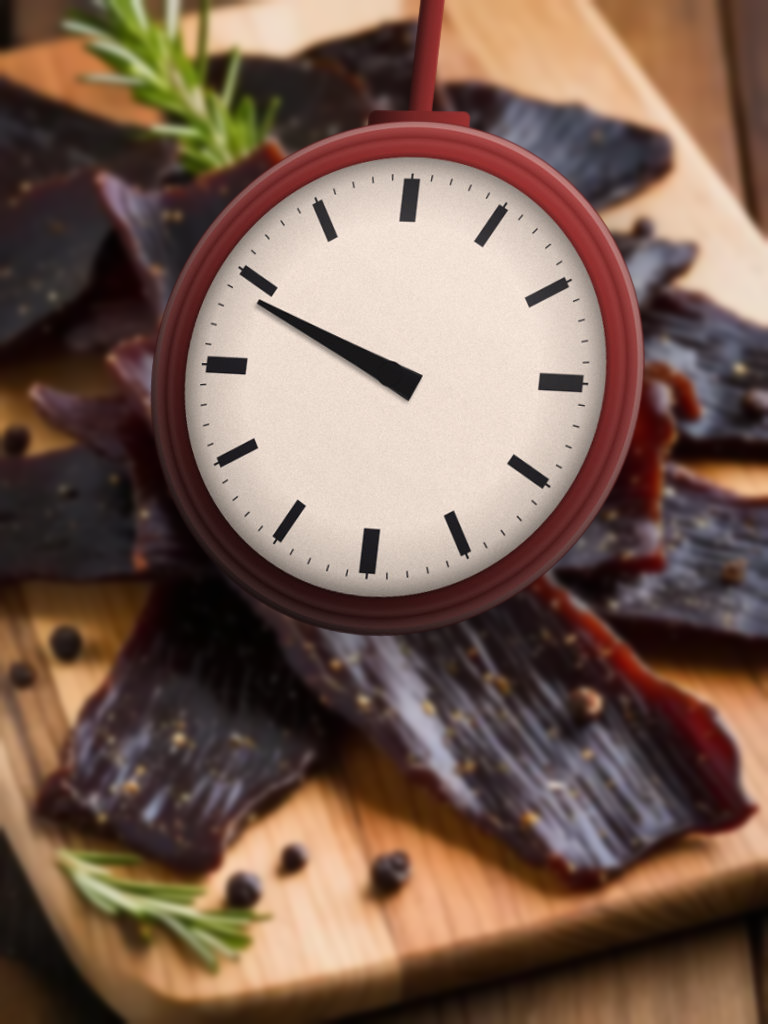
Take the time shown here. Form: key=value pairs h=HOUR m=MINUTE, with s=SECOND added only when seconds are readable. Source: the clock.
h=9 m=49
